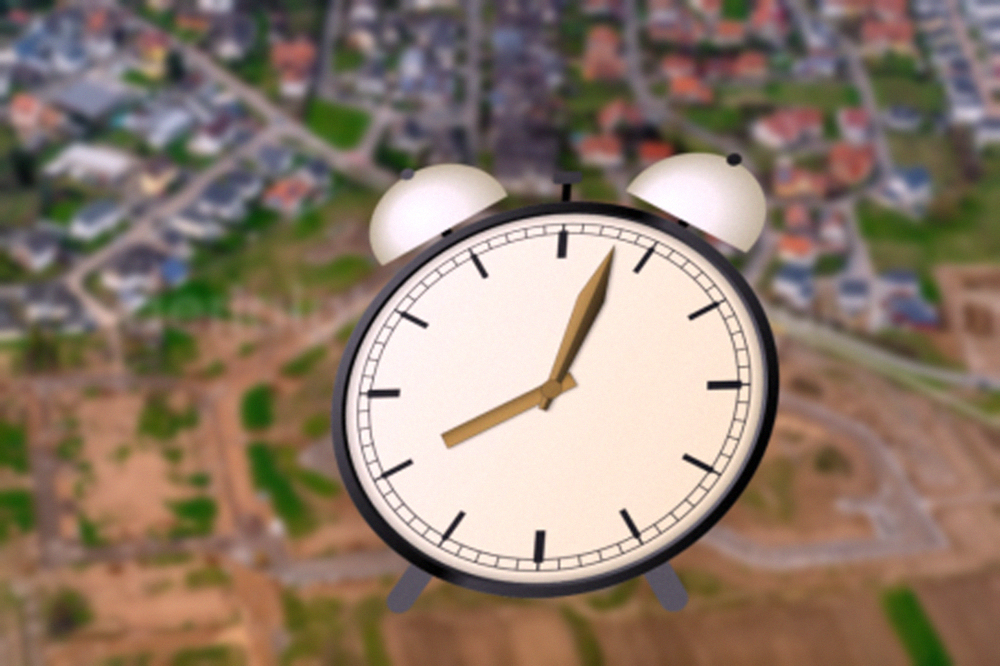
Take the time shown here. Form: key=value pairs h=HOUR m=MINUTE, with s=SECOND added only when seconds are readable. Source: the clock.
h=8 m=3
